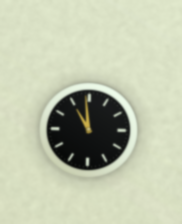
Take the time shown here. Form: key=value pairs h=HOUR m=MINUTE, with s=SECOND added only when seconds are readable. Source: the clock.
h=10 m=59
